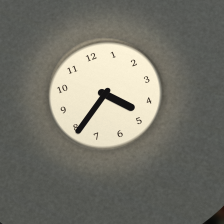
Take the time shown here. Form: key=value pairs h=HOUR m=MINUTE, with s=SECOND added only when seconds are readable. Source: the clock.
h=4 m=39
